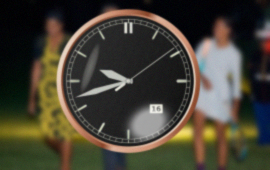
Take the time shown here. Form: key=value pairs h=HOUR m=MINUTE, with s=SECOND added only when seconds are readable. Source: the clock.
h=9 m=42 s=9
